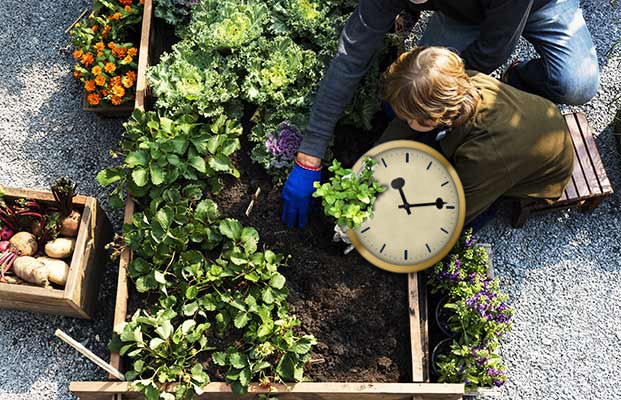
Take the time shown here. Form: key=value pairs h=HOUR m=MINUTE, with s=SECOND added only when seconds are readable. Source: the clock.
h=11 m=14
